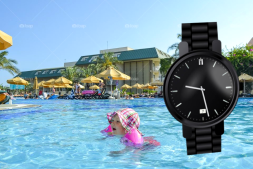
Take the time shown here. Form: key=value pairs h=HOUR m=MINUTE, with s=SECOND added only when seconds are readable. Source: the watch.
h=9 m=28
